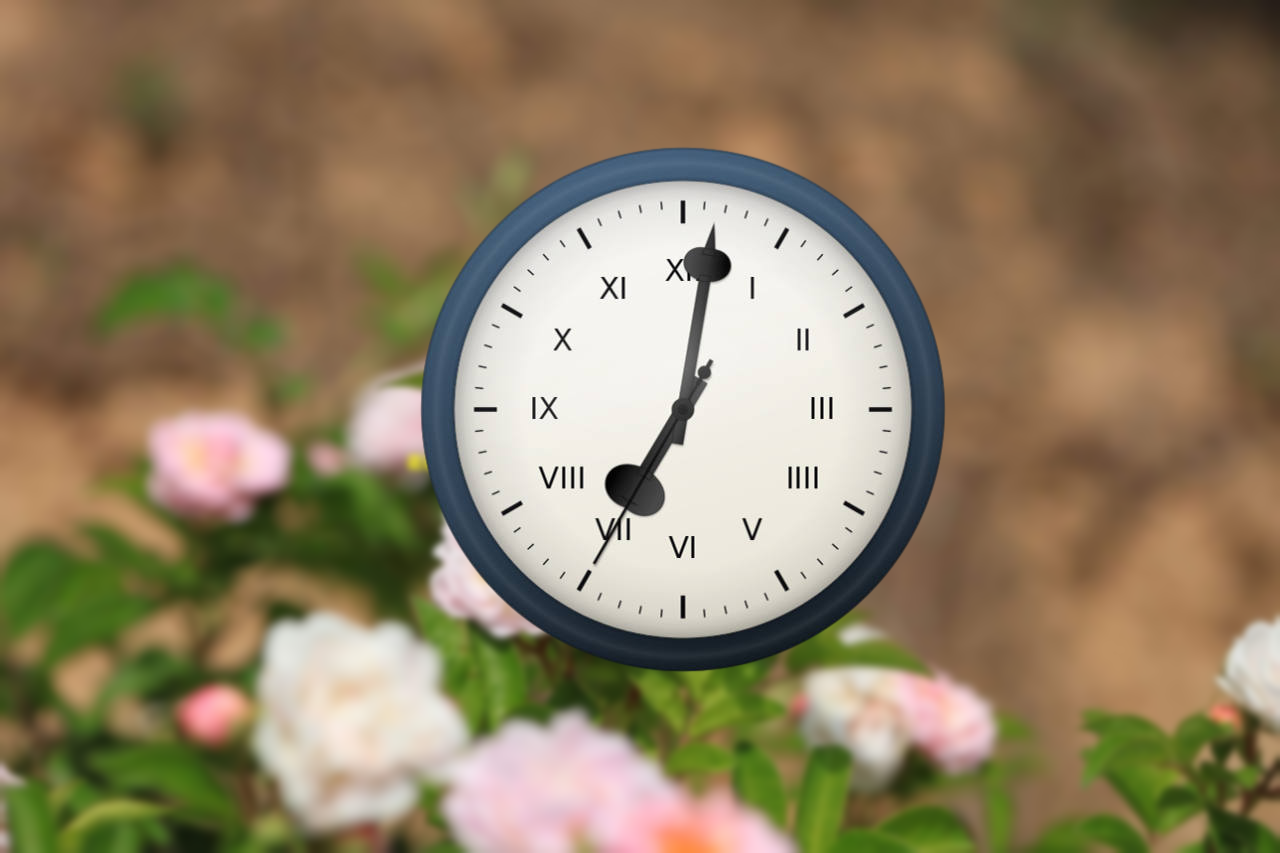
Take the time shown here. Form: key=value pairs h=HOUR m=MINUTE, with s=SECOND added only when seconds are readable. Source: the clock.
h=7 m=1 s=35
